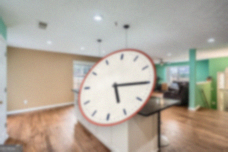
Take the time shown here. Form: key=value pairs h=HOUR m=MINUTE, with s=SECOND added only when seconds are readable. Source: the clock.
h=5 m=15
